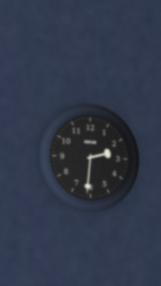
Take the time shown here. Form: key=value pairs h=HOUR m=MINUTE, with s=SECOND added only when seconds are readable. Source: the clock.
h=2 m=31
